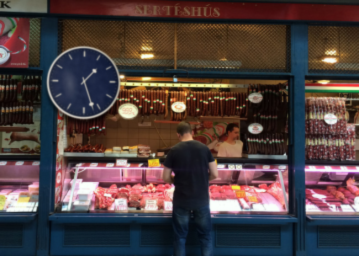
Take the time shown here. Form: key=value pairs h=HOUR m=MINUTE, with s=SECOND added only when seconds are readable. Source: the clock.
h=1 m=27
